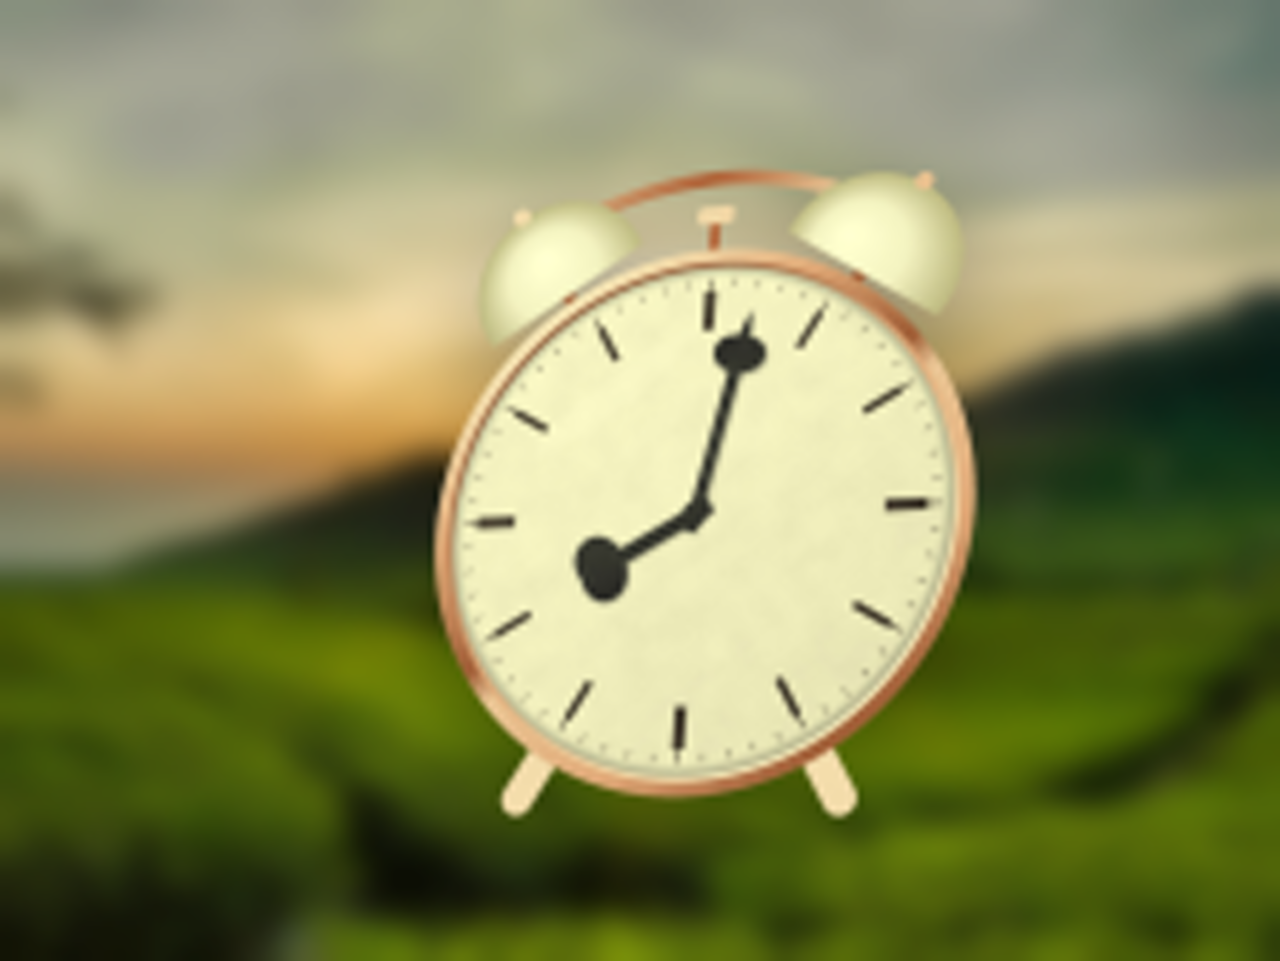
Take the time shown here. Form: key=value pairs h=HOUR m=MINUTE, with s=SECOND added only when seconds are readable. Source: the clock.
h=8 m=2
